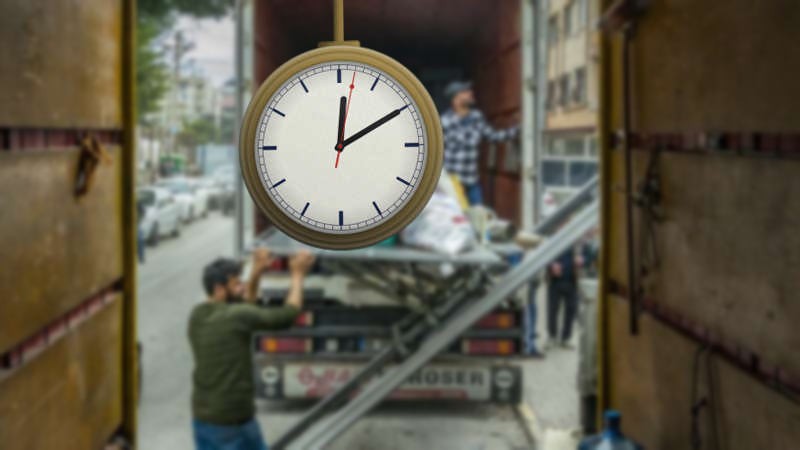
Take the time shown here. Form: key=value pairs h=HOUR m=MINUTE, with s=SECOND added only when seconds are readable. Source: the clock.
h=12 m=10 s=2
